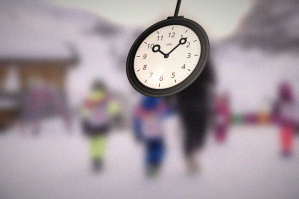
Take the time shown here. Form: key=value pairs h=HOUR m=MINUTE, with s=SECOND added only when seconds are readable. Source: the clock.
h=10 m=7
